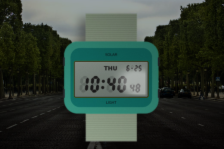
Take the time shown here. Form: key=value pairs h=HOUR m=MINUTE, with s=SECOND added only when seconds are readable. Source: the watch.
h=10 m=40 s=48
